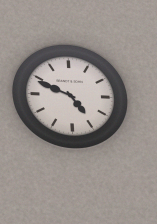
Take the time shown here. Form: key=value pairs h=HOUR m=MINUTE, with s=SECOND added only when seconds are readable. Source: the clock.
h=4 m=49
